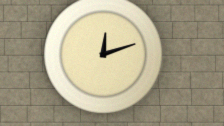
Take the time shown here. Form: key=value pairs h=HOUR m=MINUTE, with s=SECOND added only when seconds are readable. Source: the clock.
h=12 m=12
